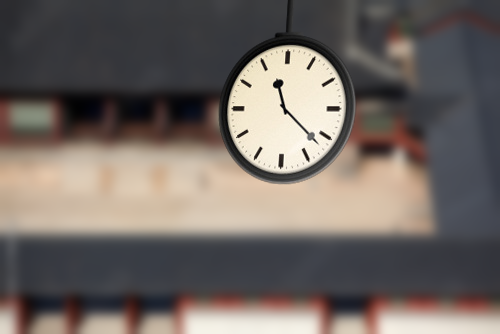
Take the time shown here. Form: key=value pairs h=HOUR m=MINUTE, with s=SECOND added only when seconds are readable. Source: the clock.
h=11 m=22
